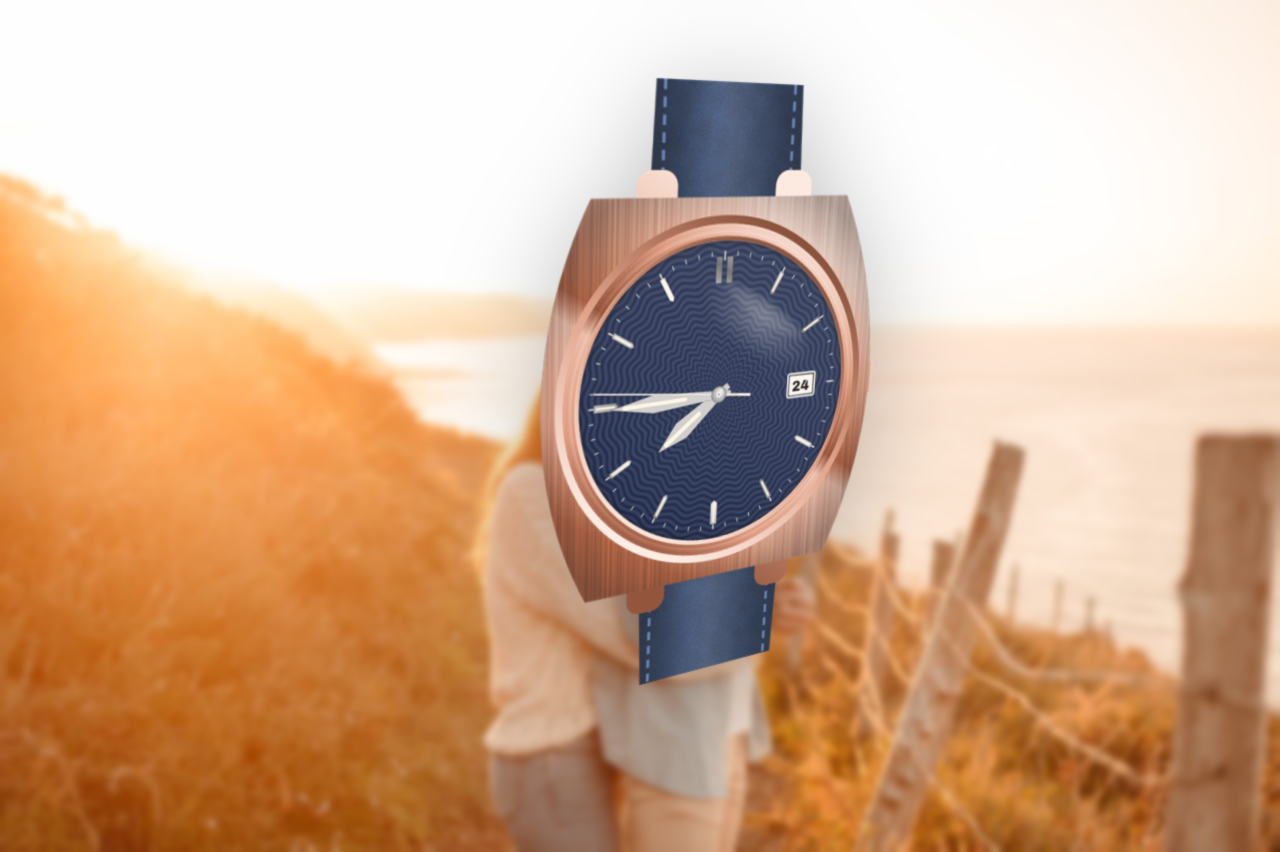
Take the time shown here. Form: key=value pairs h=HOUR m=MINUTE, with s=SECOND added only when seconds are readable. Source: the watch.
h=7 m=44 s=46
